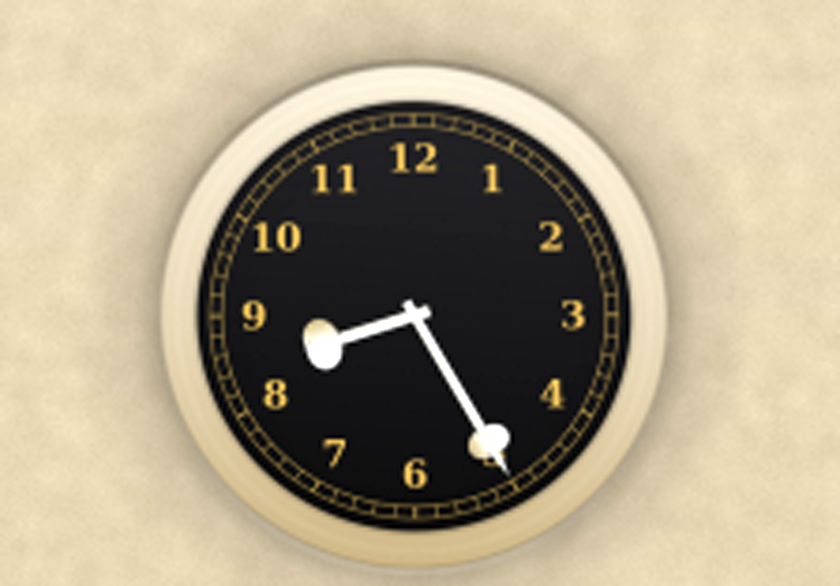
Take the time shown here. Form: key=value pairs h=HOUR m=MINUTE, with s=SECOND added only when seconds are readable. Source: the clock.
h=8 m=25
